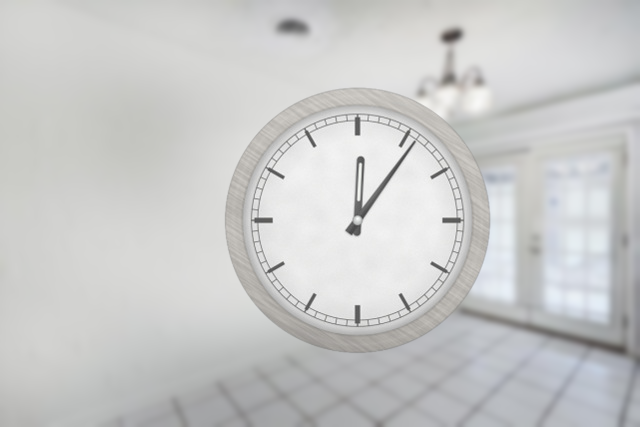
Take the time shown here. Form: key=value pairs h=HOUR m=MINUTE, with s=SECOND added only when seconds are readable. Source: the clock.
h=12 m=6
